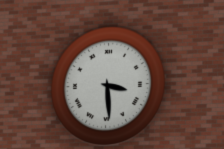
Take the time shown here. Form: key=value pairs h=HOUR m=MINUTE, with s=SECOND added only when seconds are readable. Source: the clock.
h=3 m=29
